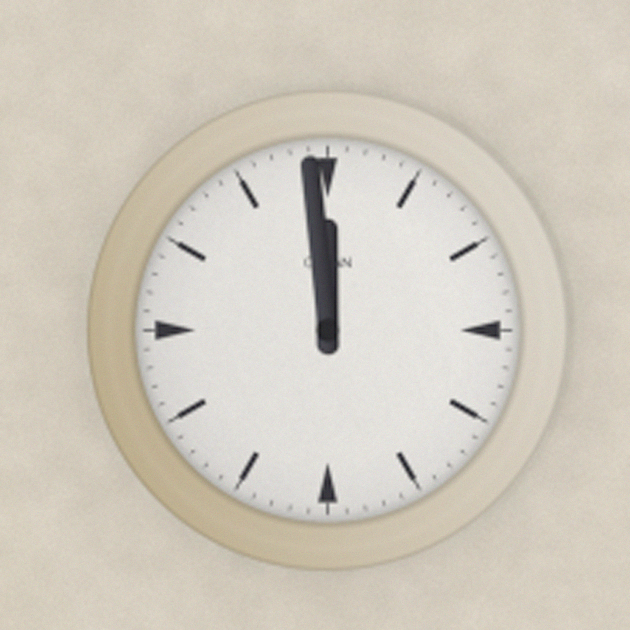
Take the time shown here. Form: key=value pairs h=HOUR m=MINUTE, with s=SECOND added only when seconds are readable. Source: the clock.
h=11 m=59
